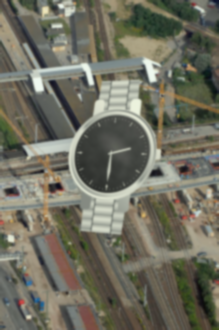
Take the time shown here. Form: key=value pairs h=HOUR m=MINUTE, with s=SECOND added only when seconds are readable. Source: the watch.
h=2 m=30
